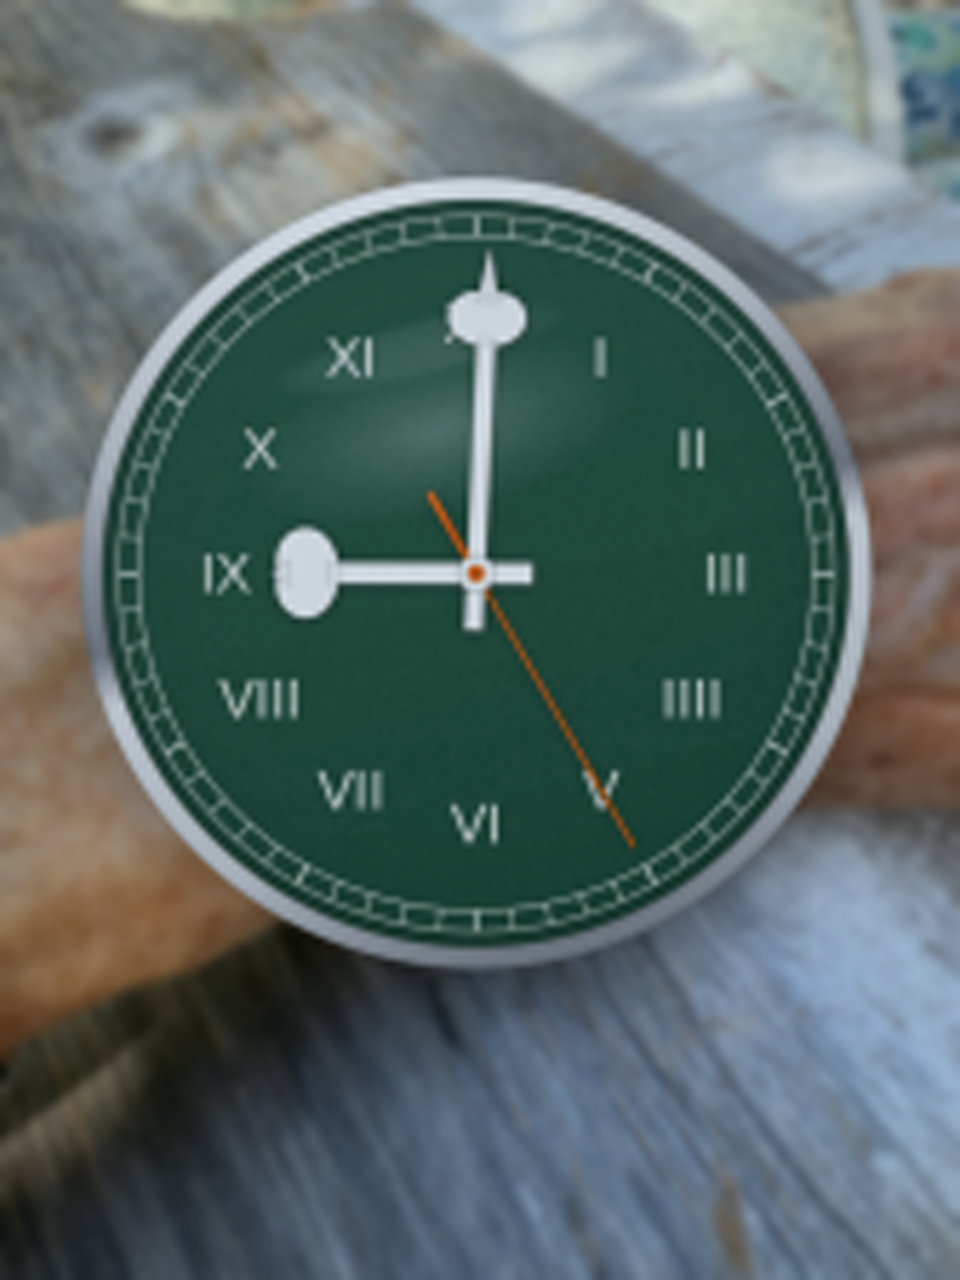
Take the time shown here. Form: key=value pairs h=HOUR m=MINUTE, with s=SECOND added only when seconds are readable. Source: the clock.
h=9 m=0 s=25
